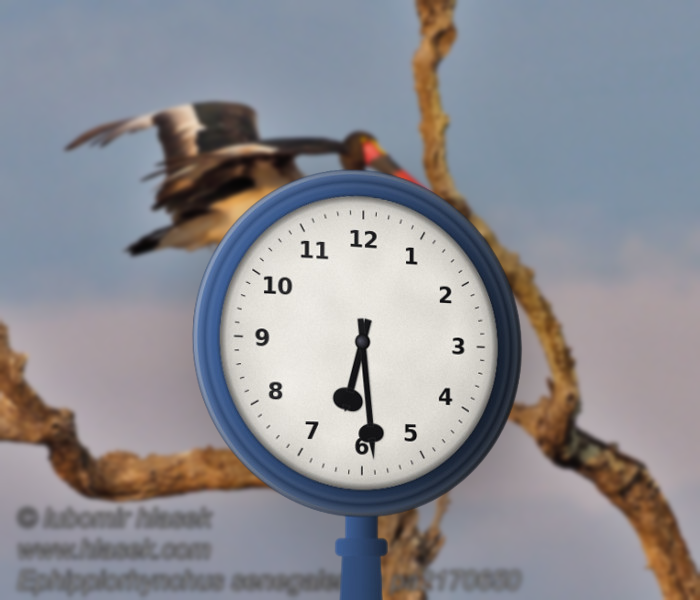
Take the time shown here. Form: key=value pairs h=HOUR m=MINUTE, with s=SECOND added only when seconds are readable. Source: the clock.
h=6 m=29
